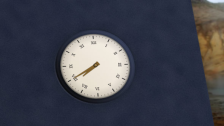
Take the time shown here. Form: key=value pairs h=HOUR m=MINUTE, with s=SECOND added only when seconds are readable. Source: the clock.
h=7 m=40
